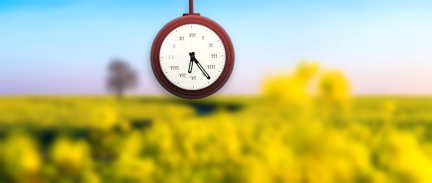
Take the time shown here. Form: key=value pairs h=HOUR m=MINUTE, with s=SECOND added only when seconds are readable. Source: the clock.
h=6 m=24
